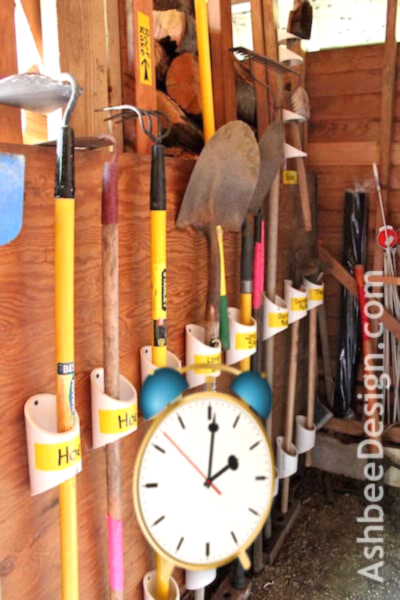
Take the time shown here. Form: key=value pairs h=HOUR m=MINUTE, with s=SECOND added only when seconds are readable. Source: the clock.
h=2 m=0 s=52
